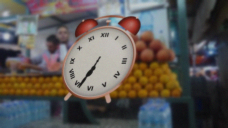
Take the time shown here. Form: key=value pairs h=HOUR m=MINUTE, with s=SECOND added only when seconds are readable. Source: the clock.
h=6 m=34
